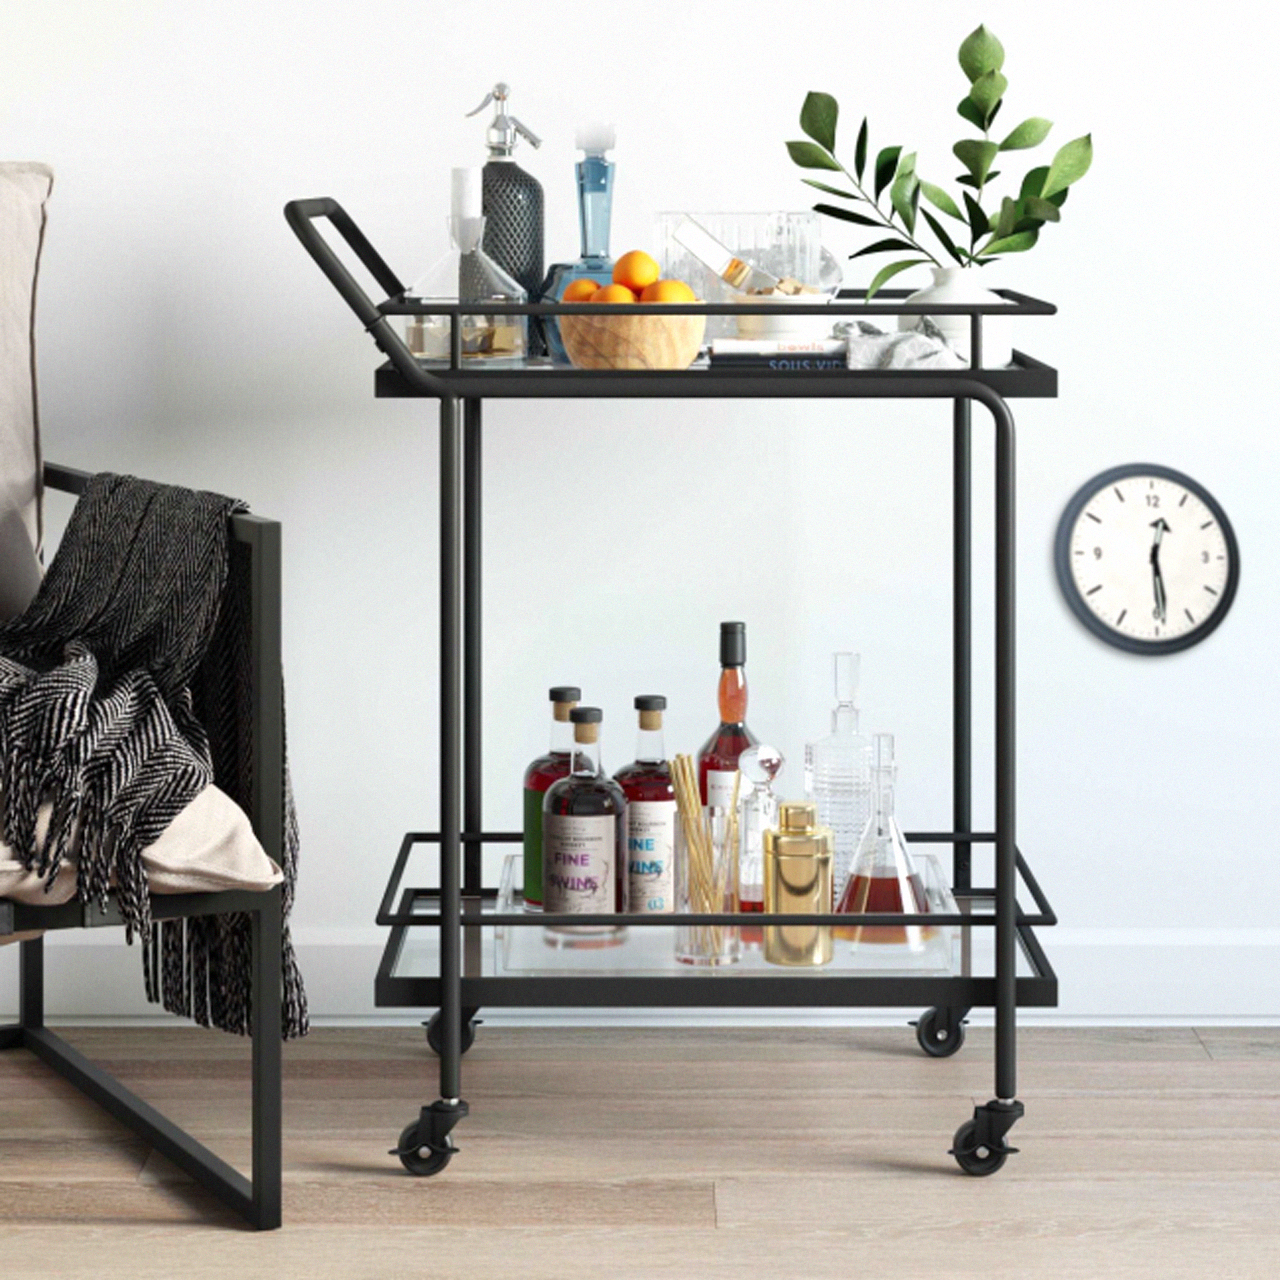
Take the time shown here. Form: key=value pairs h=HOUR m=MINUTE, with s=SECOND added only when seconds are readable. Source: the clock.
h=12 m=29
